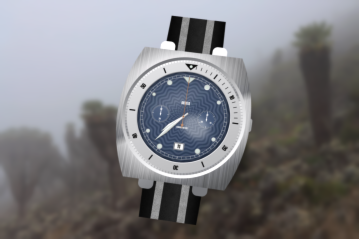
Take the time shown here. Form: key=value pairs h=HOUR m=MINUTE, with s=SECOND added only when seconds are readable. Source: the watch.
h=7 m=37
